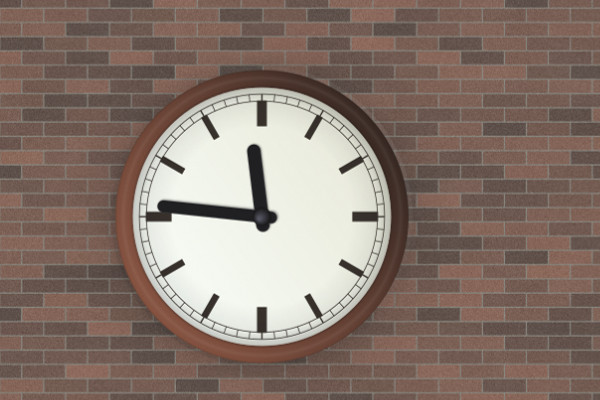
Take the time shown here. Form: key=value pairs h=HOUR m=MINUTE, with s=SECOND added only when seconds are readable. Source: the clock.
h=11 m=46
